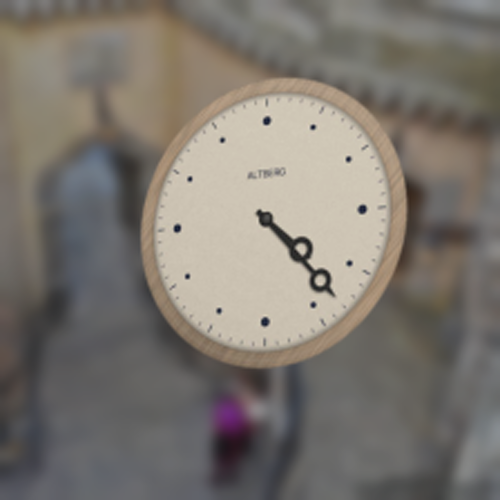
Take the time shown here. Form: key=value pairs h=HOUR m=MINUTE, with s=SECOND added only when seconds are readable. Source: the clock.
h=4 m=23
